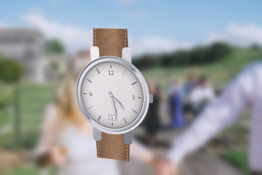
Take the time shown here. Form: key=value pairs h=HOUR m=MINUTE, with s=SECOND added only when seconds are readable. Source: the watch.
h=4 m=28
